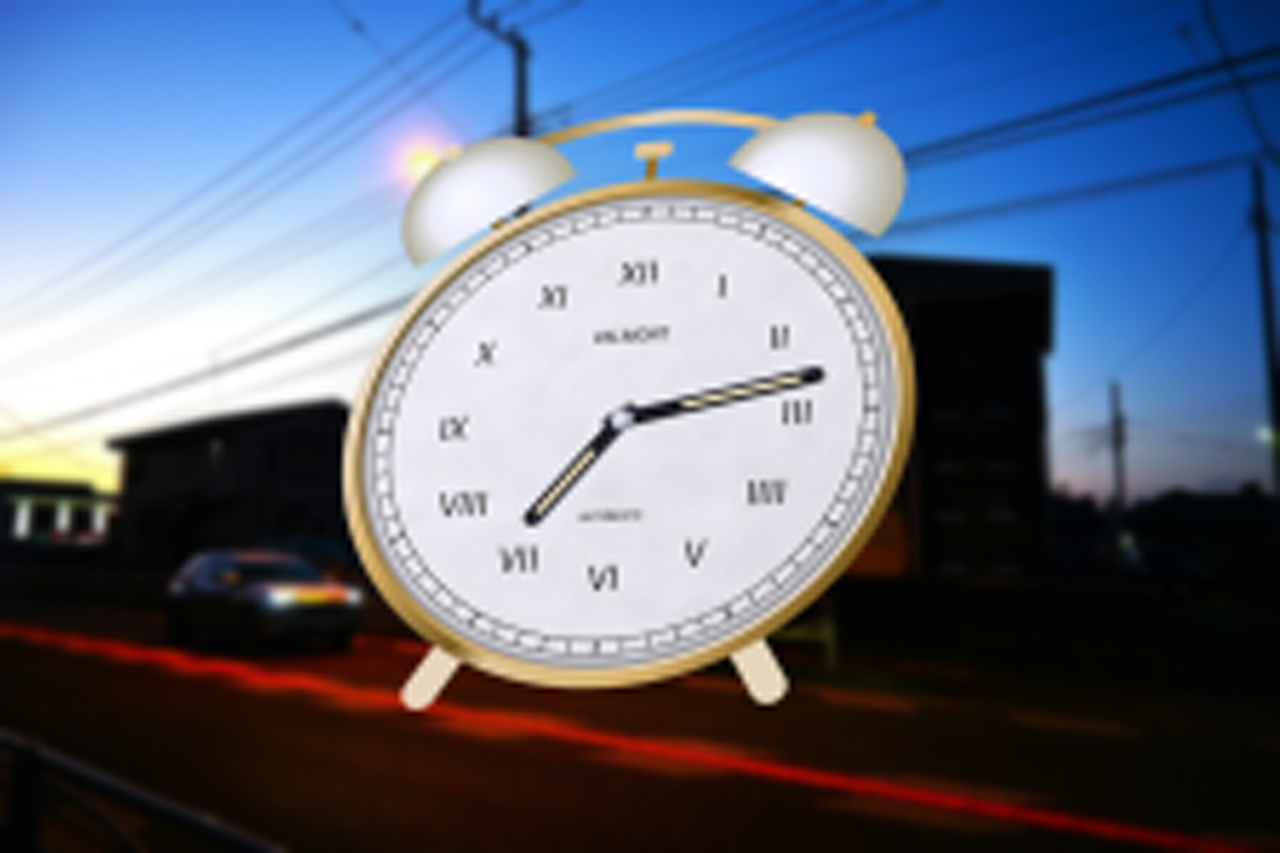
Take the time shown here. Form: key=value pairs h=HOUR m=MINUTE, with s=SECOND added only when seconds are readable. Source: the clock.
h=7 m=13
